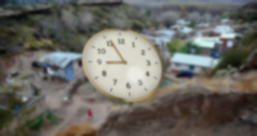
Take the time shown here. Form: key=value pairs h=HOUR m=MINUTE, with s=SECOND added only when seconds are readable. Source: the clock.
h=8 m=56
